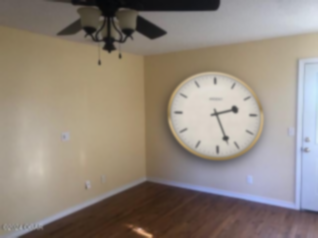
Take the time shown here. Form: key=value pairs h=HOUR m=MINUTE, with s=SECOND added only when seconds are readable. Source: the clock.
h=2 m=27
